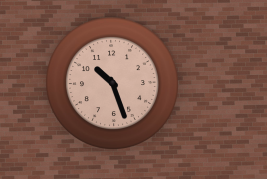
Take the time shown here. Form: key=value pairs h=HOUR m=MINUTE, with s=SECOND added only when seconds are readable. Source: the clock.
h=10 m=27
